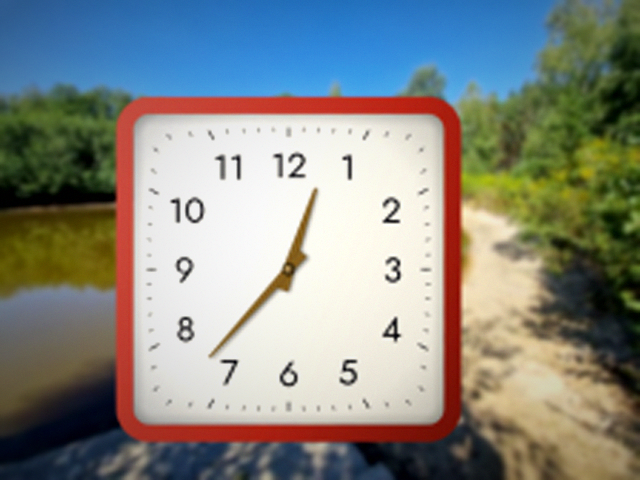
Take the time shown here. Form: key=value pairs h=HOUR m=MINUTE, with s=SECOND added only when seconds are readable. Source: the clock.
h=12 m=37
